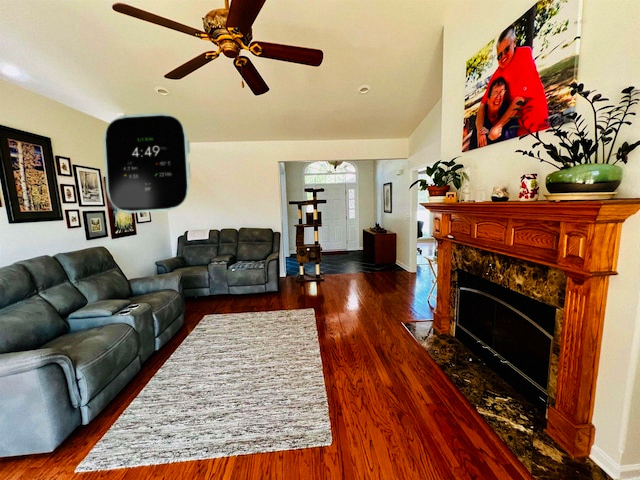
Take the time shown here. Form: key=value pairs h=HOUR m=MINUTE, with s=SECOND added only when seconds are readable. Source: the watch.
h=4 m=49
